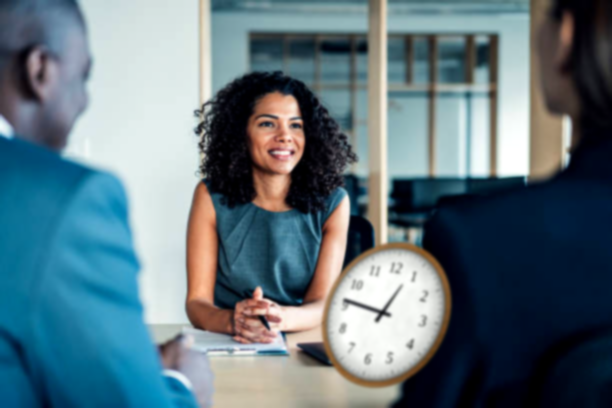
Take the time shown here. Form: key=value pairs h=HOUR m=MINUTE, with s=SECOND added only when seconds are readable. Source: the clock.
h=12 m=46
